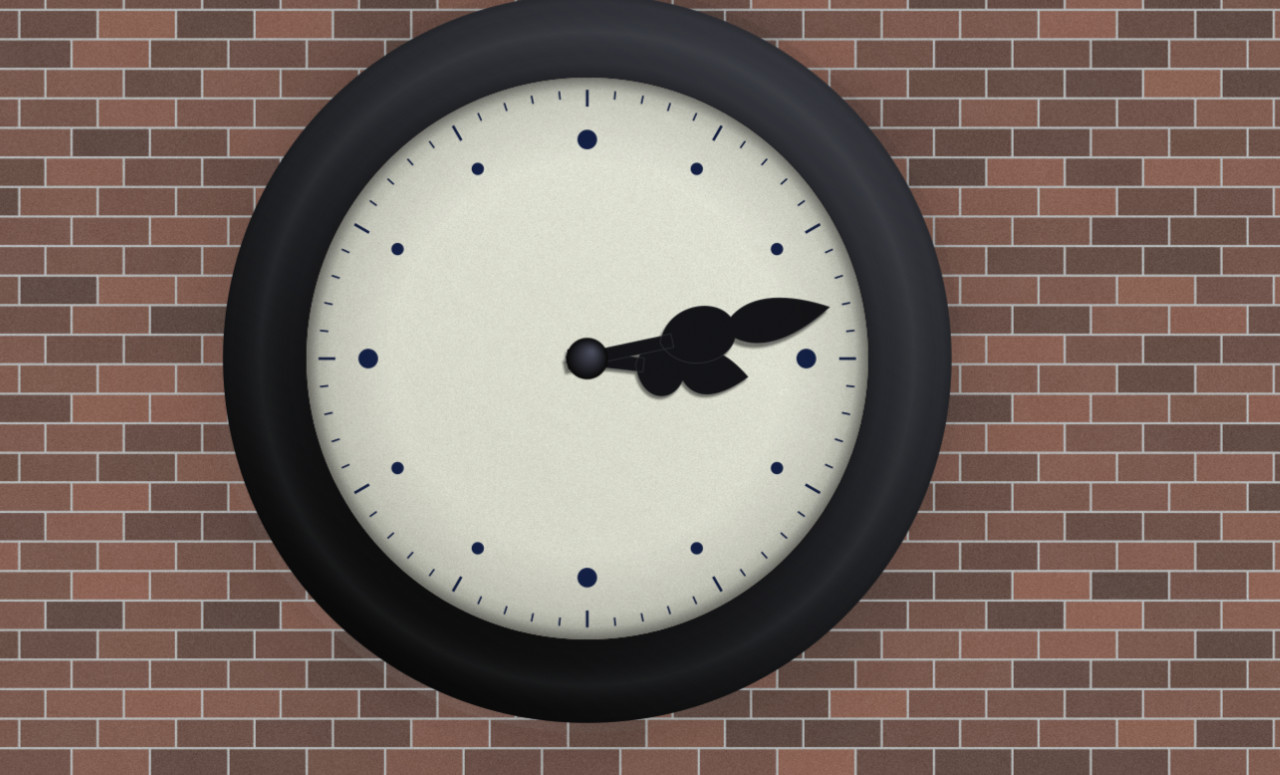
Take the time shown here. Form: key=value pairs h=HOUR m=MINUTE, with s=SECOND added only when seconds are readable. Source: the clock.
h=3 m=13
